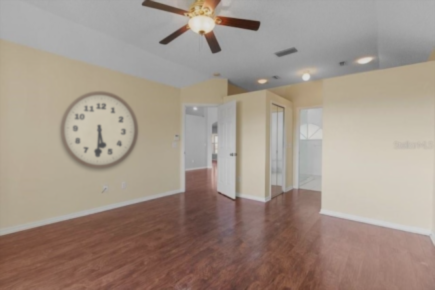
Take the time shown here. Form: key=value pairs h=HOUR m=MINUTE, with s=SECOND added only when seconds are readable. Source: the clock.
h=5 m=30
